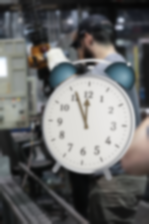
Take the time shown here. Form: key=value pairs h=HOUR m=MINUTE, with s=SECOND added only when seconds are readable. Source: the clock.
h=11 m=56
